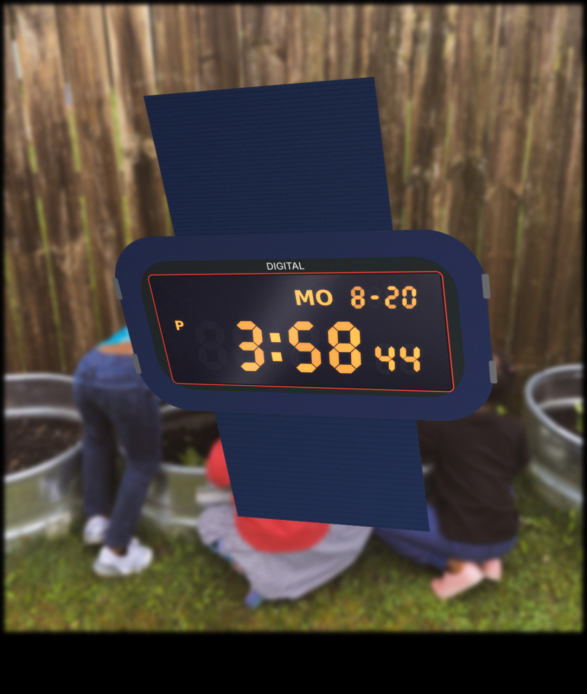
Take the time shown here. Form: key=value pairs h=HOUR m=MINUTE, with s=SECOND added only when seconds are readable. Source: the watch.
h=3 m=58 s=44
